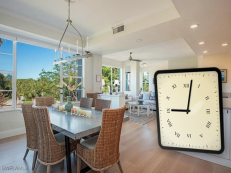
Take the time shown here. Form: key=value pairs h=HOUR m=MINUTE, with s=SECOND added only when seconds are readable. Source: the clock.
h=9 m=2
